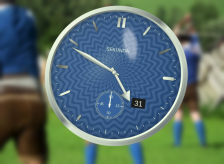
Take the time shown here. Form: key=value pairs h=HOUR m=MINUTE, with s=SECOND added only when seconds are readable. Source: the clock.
h=4 m=49
